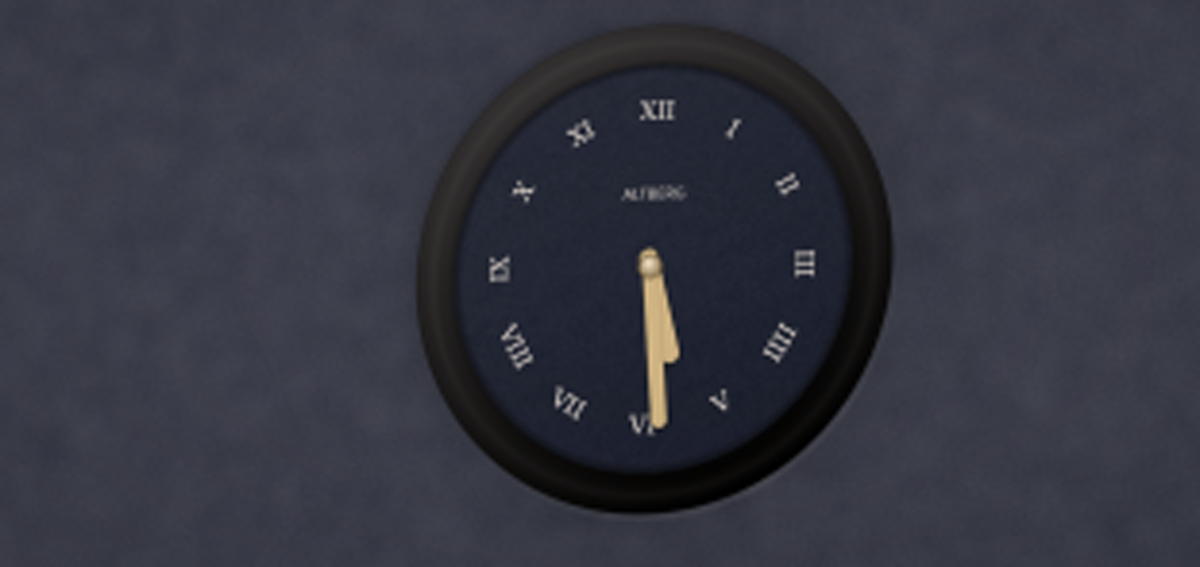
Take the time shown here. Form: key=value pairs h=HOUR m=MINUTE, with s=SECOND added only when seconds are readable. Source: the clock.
h=5 m=29
